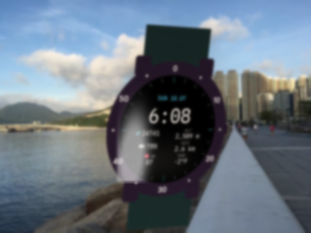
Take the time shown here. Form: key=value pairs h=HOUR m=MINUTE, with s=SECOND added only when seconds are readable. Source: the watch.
h=6 m=8
